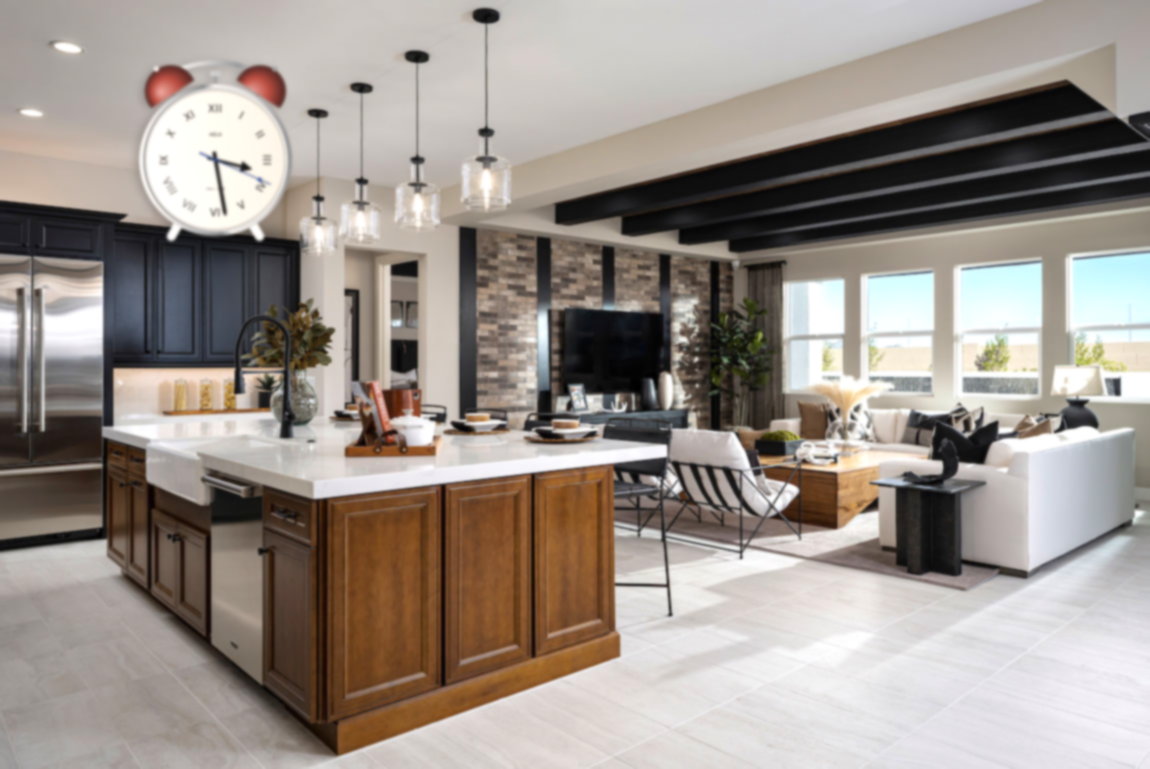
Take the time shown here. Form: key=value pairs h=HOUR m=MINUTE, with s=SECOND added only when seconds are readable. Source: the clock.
h=3 m=28 s=19
